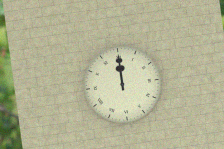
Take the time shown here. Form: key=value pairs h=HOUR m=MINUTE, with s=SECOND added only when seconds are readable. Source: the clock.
h=12 m=0
